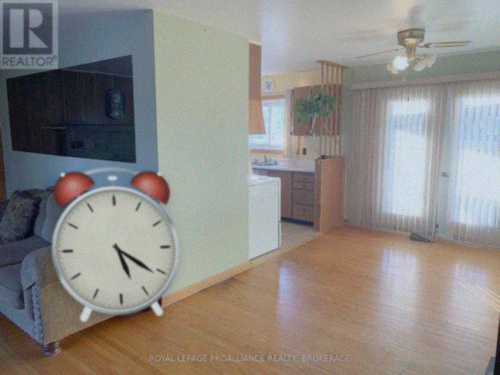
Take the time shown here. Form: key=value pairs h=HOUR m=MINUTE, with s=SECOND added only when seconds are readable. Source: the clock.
h=5 m=21
